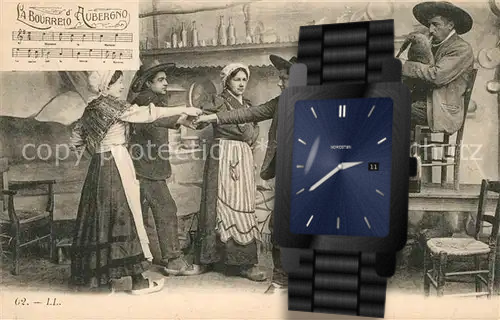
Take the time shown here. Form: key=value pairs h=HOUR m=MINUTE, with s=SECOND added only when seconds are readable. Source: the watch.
h=2 m=39
